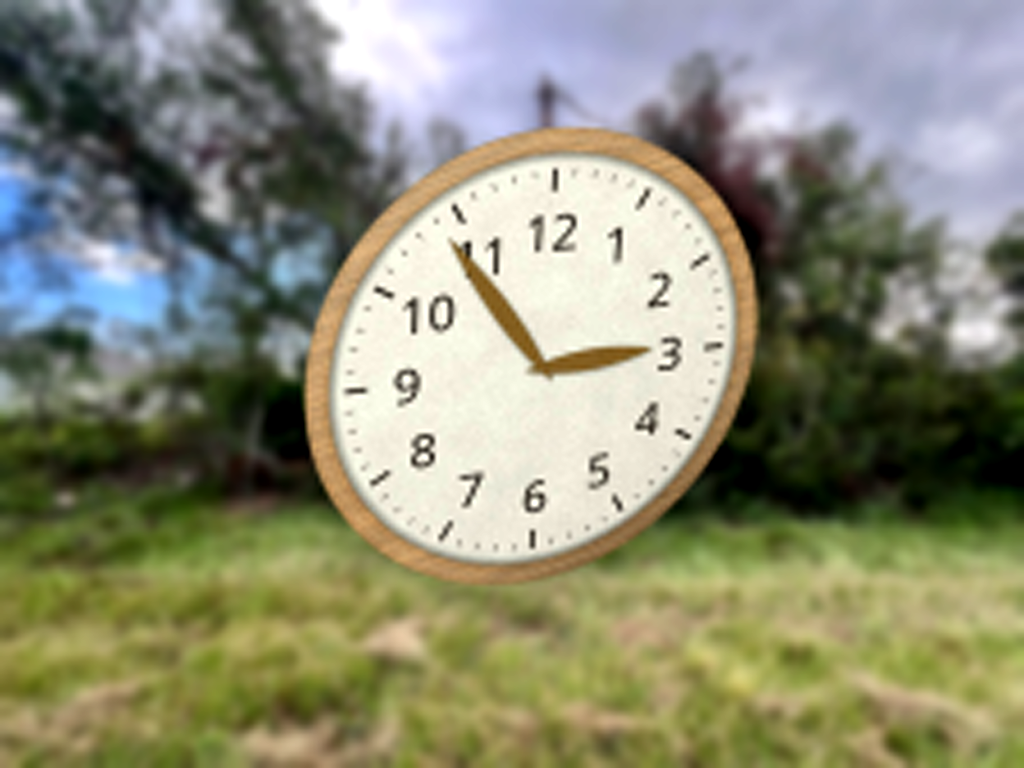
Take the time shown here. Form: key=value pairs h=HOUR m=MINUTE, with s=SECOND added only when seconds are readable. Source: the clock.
h=2 m=54
